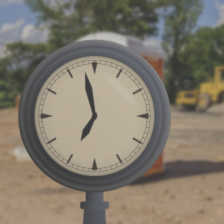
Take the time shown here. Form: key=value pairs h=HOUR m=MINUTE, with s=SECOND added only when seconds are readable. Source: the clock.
h=6 m=58
